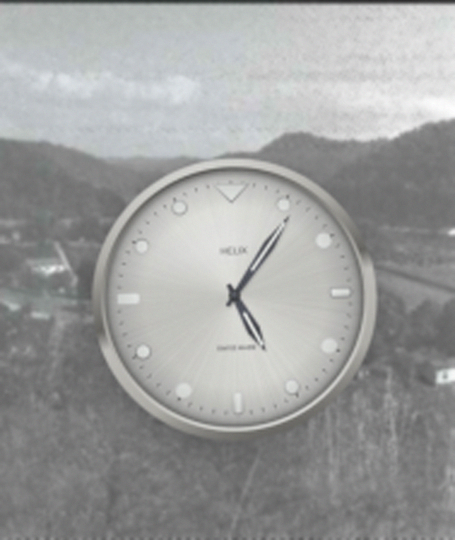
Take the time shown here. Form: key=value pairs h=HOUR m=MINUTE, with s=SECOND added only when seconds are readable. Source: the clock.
h=5 m=6
